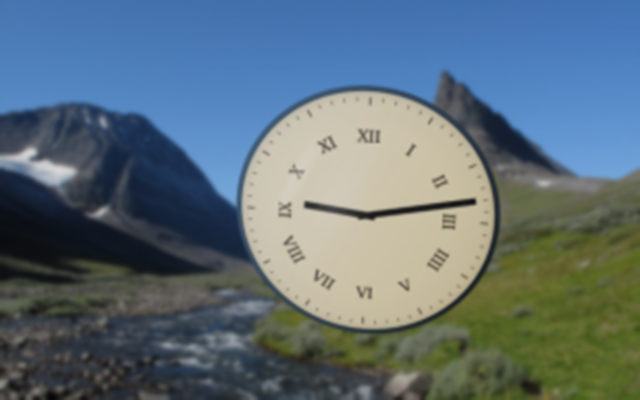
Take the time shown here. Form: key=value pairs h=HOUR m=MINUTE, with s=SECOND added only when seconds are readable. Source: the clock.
h=9 m=13
